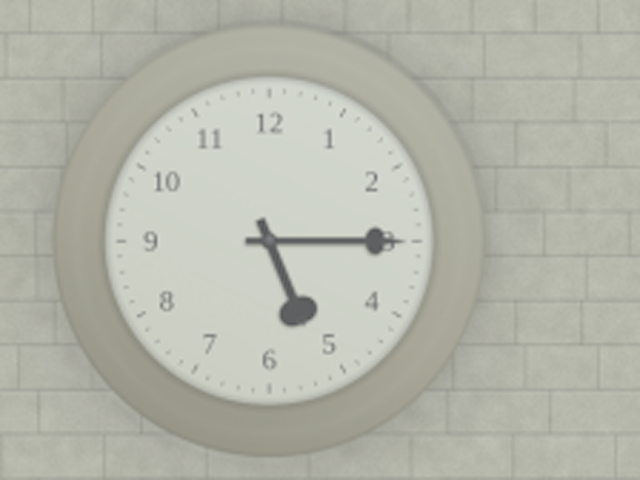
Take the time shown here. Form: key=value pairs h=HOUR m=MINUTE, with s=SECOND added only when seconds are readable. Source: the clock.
h=5 m=15
